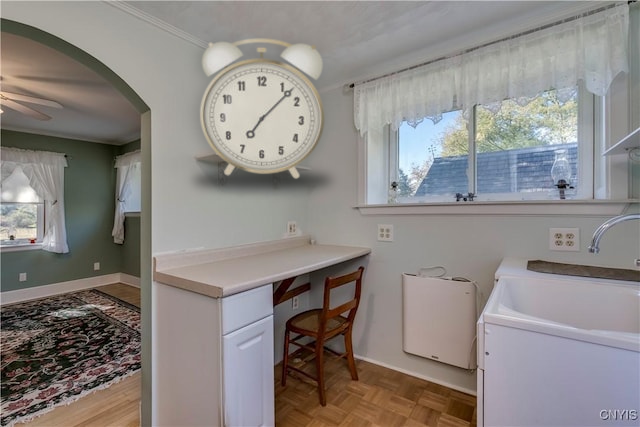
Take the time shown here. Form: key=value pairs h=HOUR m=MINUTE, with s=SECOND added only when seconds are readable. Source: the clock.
h=7 m=7
